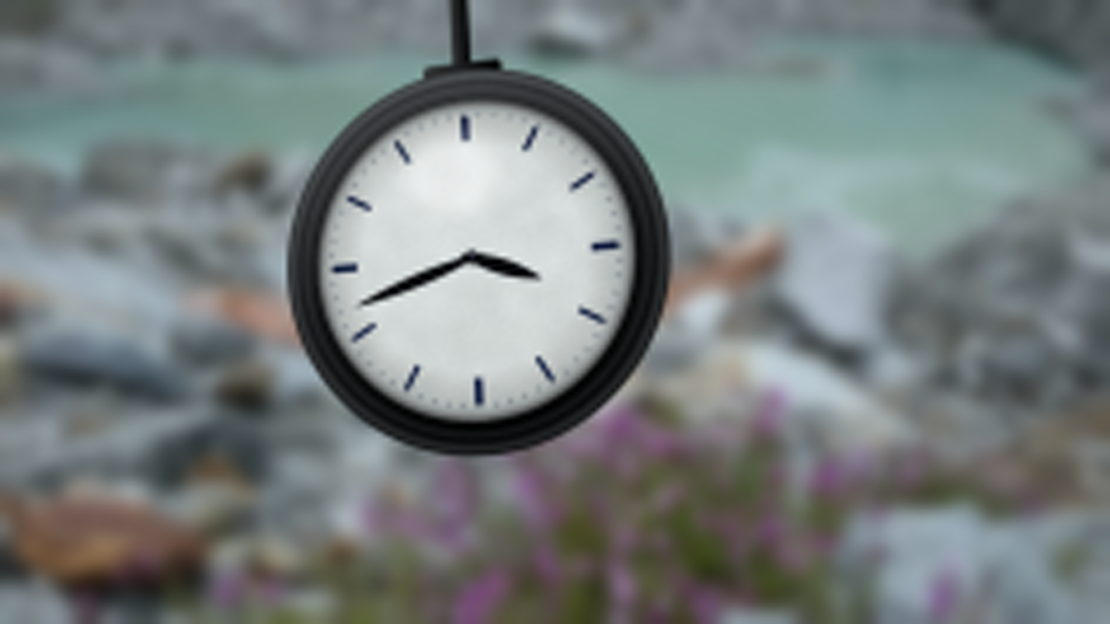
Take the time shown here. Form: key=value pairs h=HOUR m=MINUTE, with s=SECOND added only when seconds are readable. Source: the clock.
h=3 m=42
